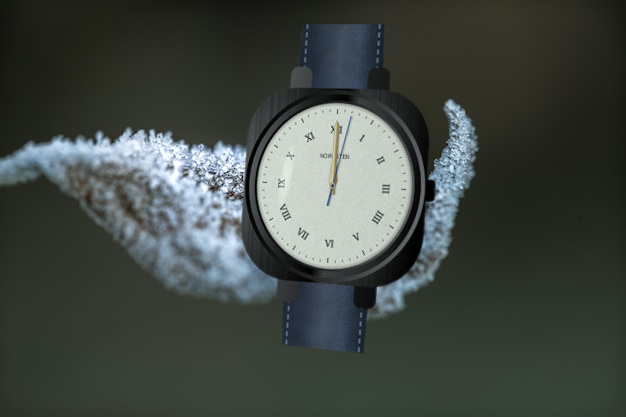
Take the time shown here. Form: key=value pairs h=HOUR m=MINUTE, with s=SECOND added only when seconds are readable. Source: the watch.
h=12 m=0 s=2
